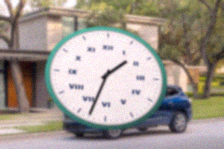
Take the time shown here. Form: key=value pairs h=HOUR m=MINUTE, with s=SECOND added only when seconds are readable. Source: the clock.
h=1 m=33
